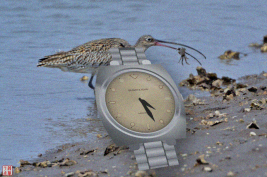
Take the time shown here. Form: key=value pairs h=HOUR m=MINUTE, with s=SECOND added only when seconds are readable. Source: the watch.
h=4 m=27
